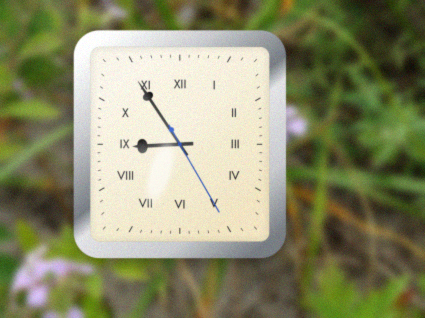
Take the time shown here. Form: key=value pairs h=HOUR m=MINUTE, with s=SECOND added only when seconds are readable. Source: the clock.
h=8 m=54 s=25
